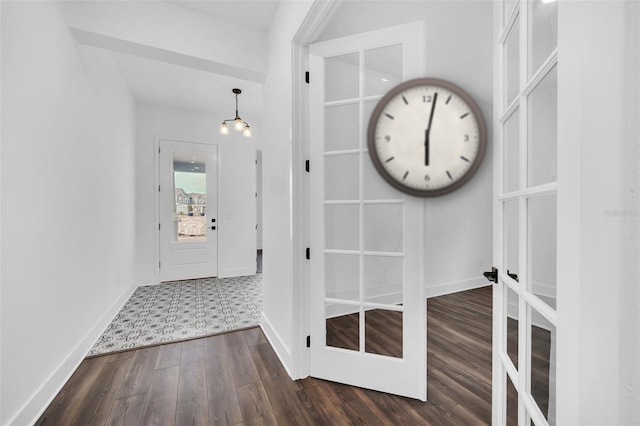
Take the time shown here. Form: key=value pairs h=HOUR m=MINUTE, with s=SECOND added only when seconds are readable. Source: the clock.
h=6 m=2
